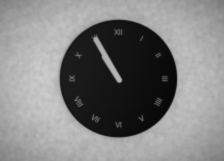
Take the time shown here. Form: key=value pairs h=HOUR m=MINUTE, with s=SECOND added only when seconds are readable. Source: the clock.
h=10 m=55
